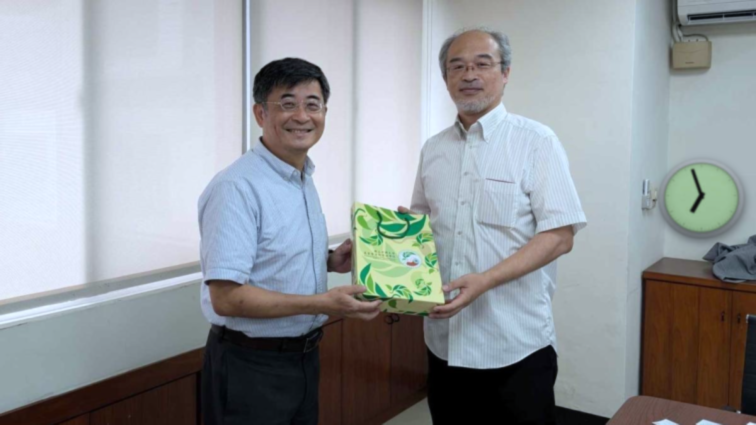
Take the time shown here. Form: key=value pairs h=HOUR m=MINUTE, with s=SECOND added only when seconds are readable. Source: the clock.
h=6 m=57
